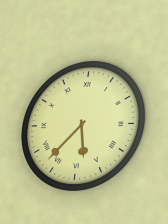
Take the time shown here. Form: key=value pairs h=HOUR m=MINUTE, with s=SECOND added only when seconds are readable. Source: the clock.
h=5 m=37
